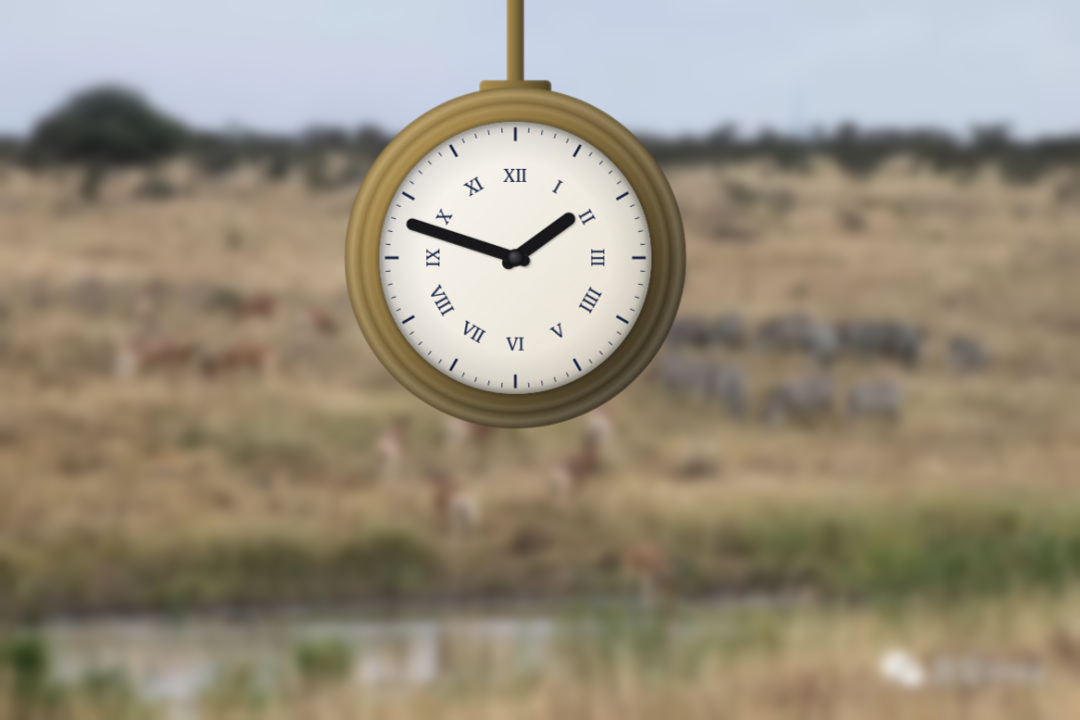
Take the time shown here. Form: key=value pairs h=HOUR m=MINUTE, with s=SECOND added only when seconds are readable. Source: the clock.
h=1 m=48
